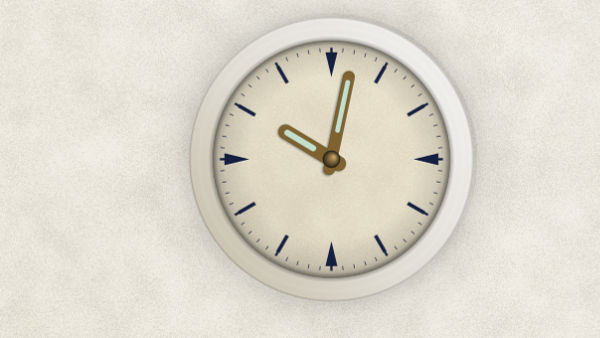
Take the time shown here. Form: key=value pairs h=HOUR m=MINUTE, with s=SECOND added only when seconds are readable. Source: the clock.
h=10 m=2
